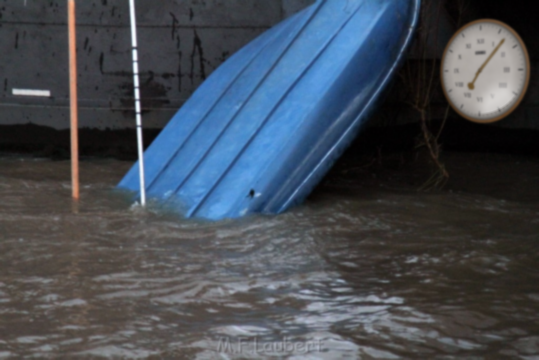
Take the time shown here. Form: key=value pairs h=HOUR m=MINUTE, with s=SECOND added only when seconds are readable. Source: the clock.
h=7 m=7
